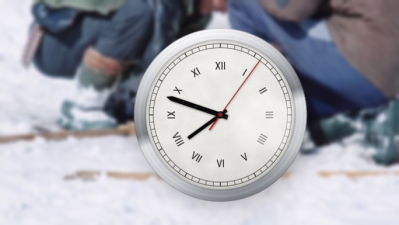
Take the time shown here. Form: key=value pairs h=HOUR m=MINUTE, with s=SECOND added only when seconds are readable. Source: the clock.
h=7 m=48 s=6
